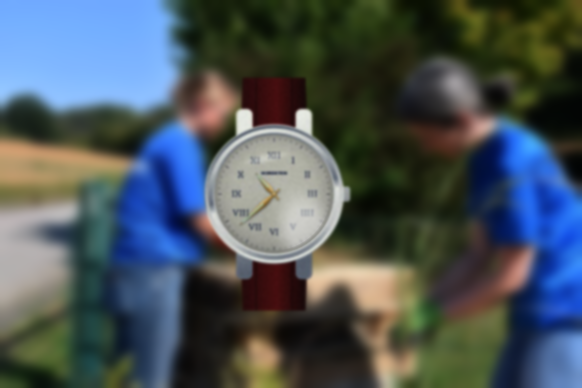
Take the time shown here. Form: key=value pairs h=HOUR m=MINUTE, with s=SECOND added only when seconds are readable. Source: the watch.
h=10 m=38
